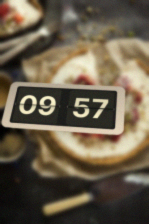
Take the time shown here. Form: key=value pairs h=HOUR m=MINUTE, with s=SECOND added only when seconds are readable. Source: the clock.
h=9 m=57
